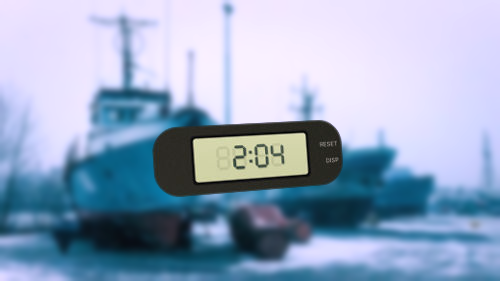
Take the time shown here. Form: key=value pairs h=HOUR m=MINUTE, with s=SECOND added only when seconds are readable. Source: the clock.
h=2 m=4
